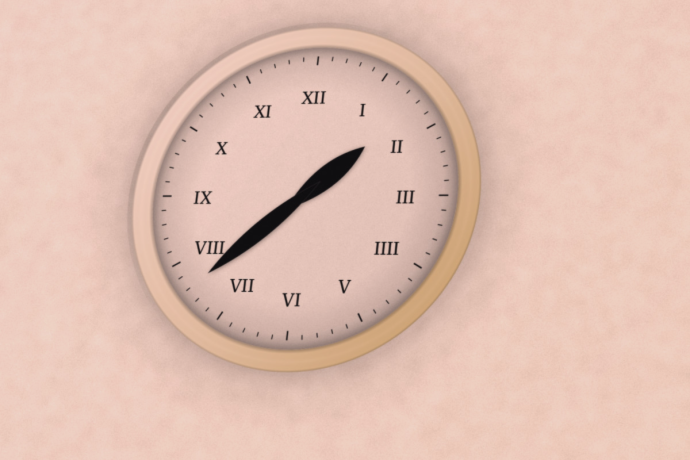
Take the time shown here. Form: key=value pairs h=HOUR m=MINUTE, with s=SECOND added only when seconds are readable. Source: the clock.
h=1 m=38
